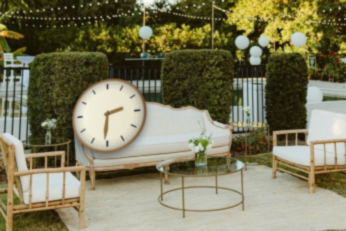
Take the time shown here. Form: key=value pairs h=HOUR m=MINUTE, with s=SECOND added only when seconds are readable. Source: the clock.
h=2 m=31
